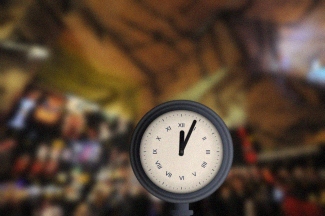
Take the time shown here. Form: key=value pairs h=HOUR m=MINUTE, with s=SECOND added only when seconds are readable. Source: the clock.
h=12 m=4
